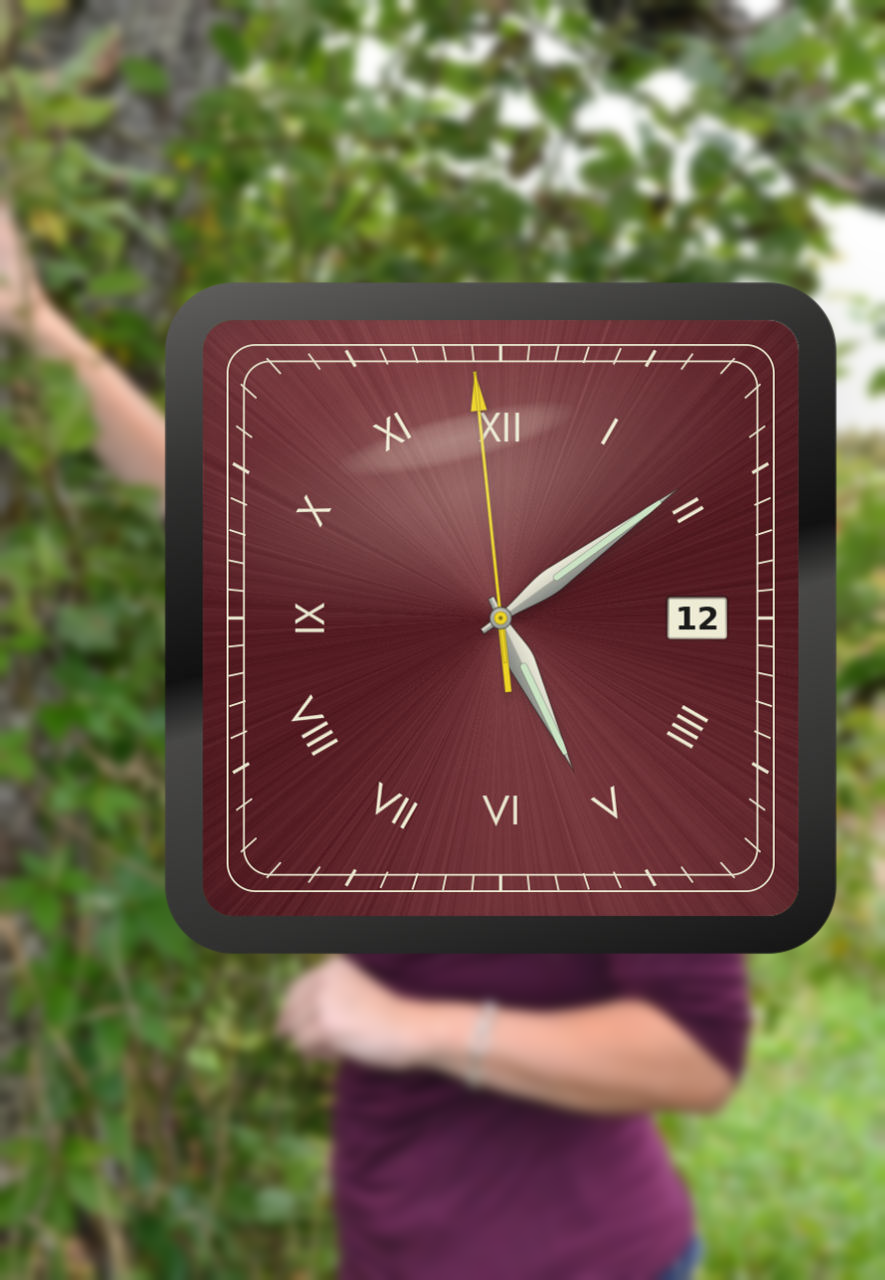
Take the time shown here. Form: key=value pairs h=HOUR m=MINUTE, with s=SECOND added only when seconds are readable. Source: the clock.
h=5 m=8 s=59
